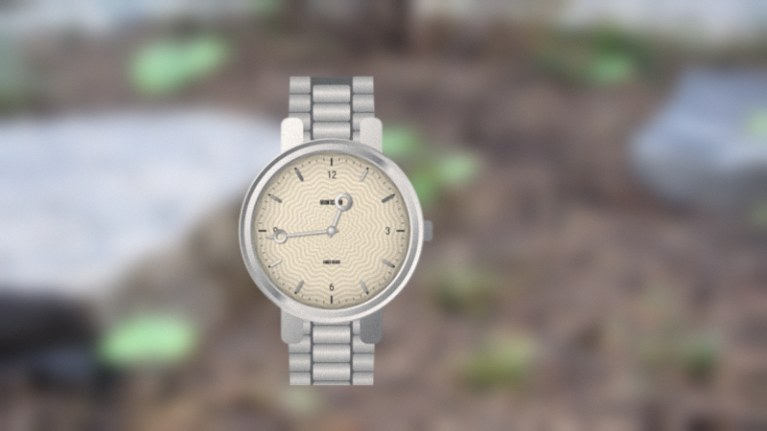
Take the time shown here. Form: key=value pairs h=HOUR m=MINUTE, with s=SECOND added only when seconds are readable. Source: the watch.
h=12 m=44
